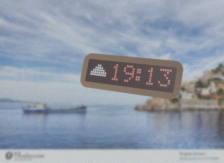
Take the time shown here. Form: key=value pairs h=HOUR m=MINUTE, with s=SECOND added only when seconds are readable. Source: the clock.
h=19 m=13
